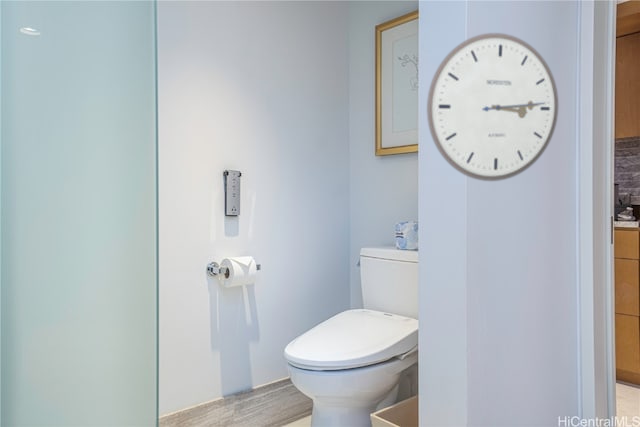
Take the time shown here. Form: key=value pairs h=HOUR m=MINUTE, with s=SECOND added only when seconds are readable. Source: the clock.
h=3 m=14 s=14
